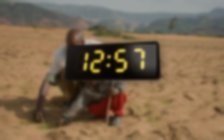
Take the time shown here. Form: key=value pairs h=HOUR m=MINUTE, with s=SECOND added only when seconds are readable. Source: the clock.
h=12 m=57
